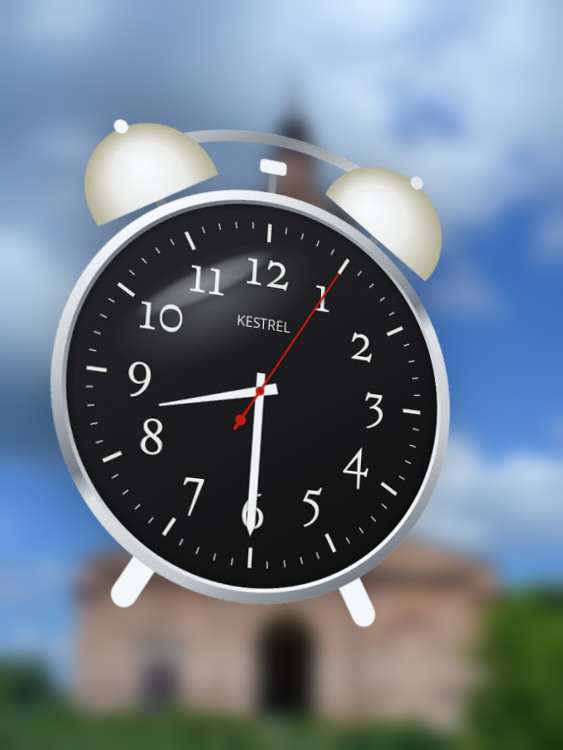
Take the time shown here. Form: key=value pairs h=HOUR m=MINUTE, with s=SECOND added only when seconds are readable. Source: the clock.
h=8 m=30 s=5
